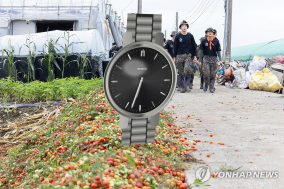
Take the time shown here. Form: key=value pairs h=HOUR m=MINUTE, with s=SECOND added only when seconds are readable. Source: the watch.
h=6 m=33
